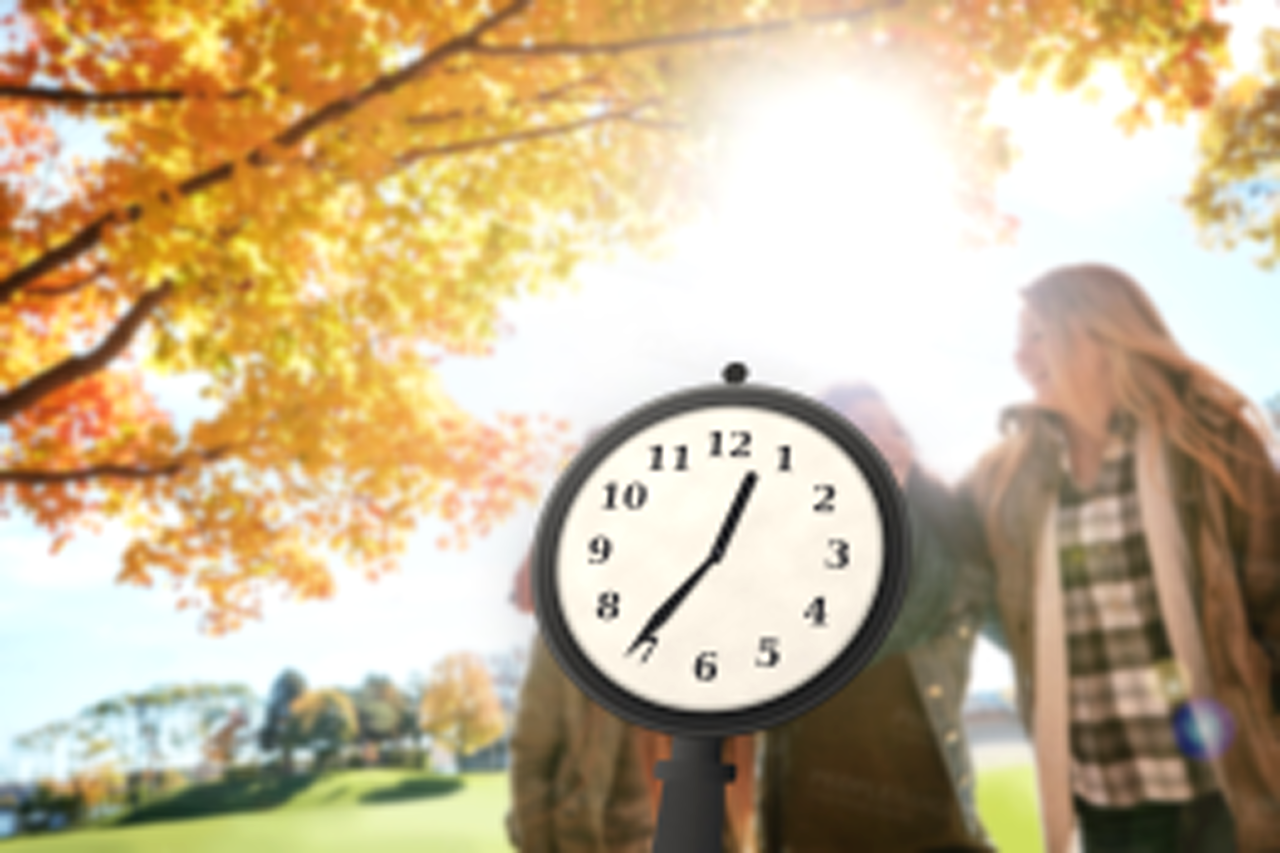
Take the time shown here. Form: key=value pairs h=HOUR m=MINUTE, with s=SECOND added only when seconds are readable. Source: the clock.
h=12 m=36
